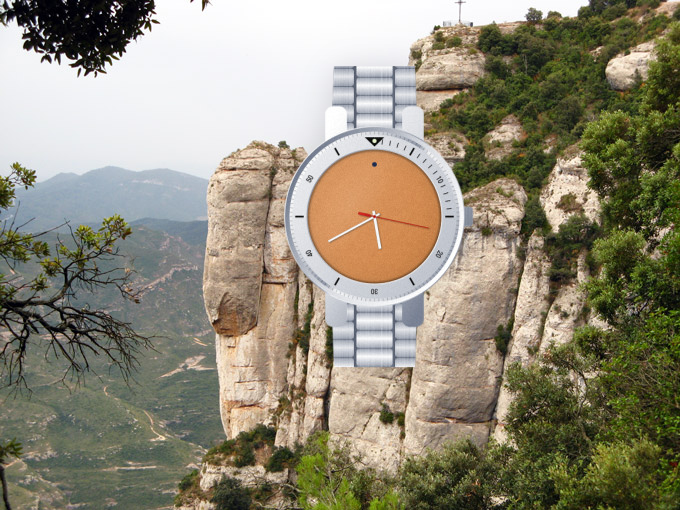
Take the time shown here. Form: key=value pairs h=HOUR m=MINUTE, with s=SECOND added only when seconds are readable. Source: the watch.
h=5 m=40 s=17
